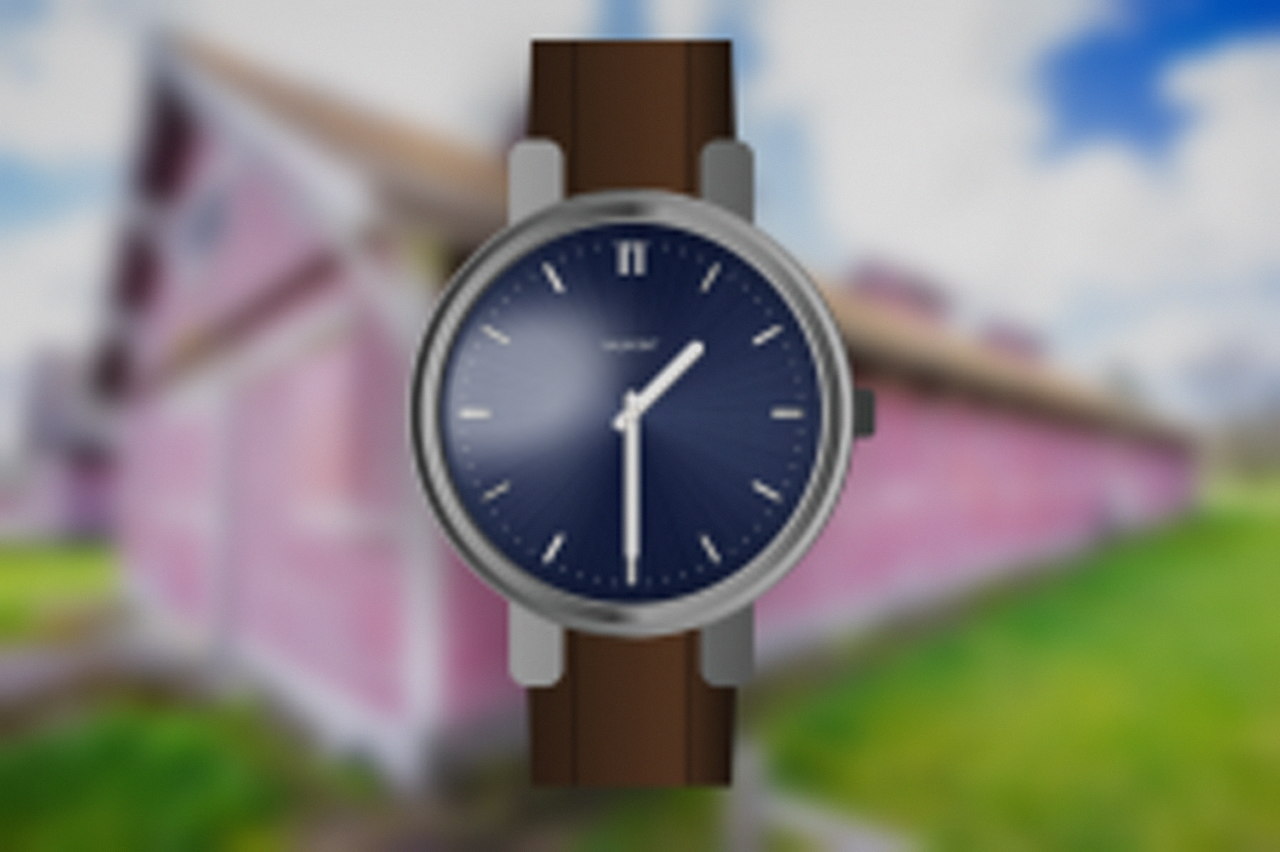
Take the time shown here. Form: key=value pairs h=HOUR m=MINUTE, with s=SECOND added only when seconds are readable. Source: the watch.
h=1 m=30
